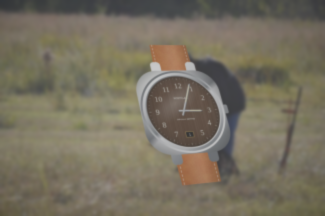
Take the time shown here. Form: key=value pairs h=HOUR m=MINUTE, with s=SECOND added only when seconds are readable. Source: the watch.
h=3 m=4
